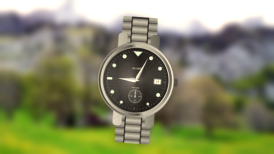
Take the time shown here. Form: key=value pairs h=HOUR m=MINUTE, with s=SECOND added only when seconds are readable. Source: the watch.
h=9 m=4
